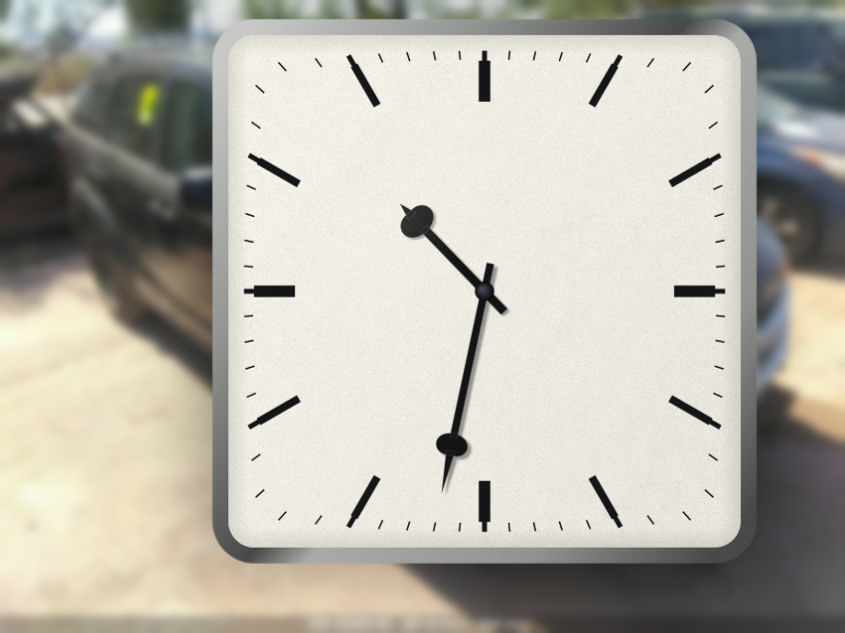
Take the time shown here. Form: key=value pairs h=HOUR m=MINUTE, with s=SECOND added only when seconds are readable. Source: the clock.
h=10 m=32
